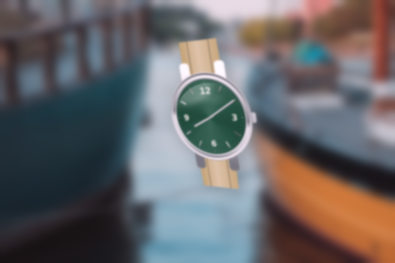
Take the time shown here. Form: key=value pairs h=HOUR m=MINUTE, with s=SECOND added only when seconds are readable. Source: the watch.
h=8 m=10
